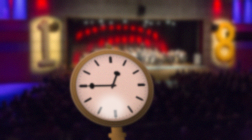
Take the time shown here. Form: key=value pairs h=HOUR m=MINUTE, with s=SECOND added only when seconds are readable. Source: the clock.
h=12 m=45
